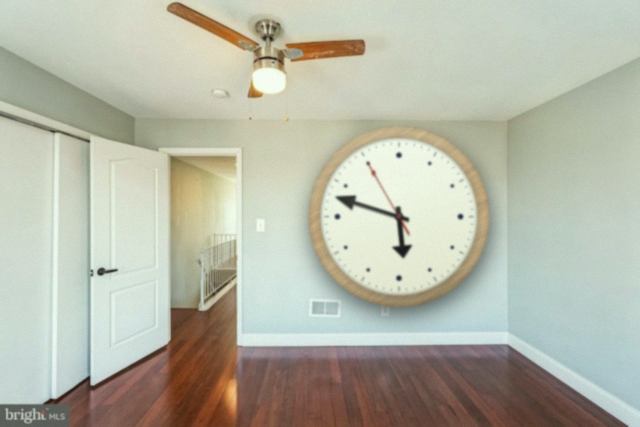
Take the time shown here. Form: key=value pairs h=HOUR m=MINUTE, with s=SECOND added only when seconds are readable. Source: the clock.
h=5 m=47 s=55
